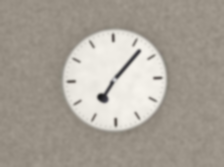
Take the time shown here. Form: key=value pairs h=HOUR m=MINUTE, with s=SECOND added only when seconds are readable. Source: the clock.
h=7 m=7
